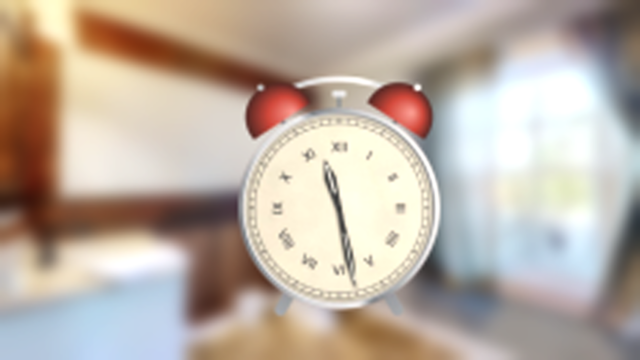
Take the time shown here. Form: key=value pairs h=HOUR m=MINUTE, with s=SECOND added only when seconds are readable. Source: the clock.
h=11 m=28
